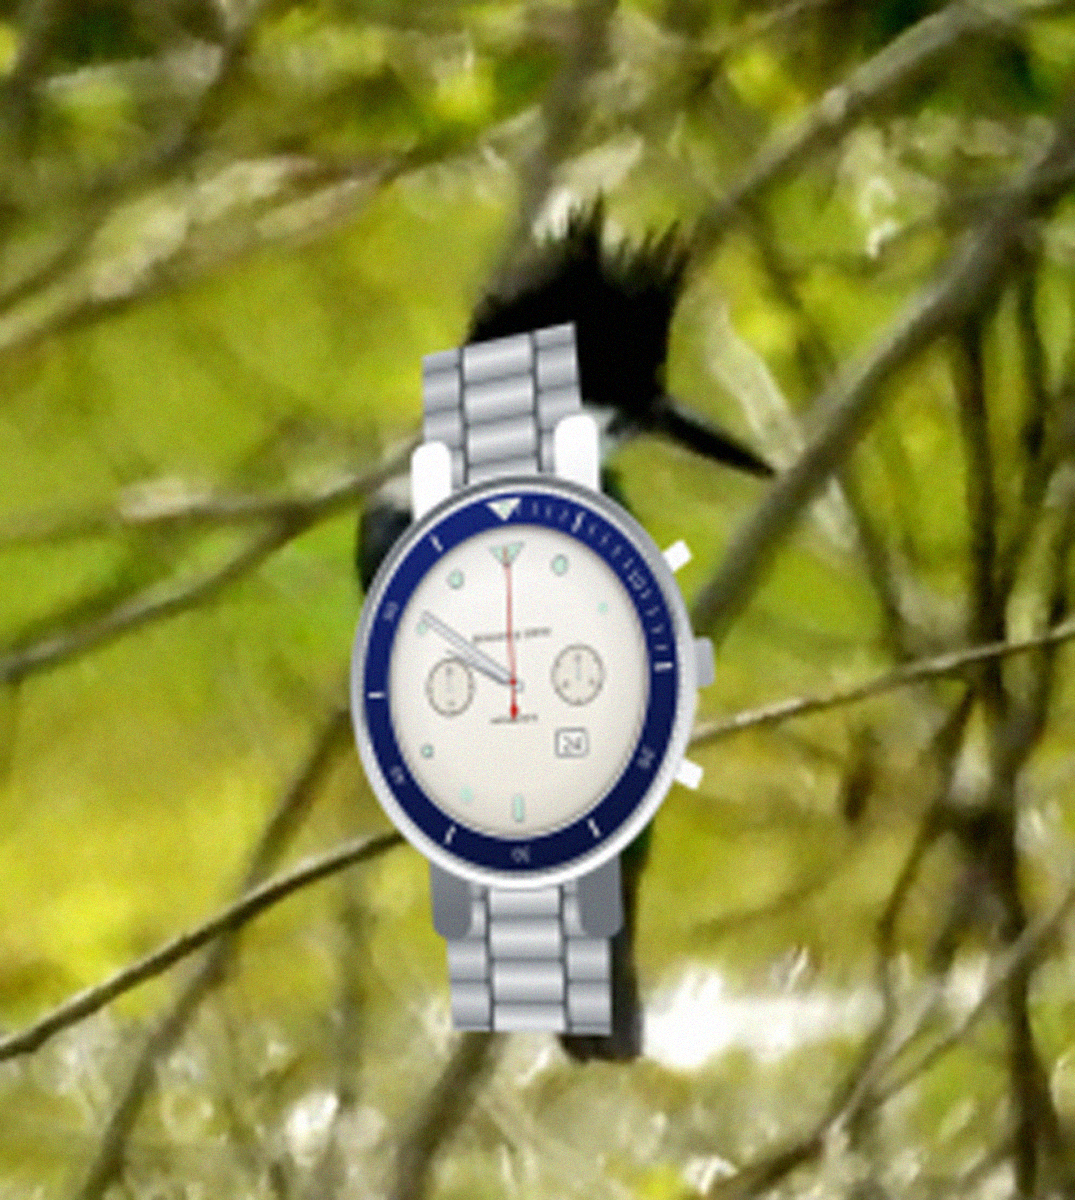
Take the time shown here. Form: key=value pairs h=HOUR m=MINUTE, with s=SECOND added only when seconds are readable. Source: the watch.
h=9 m=51
